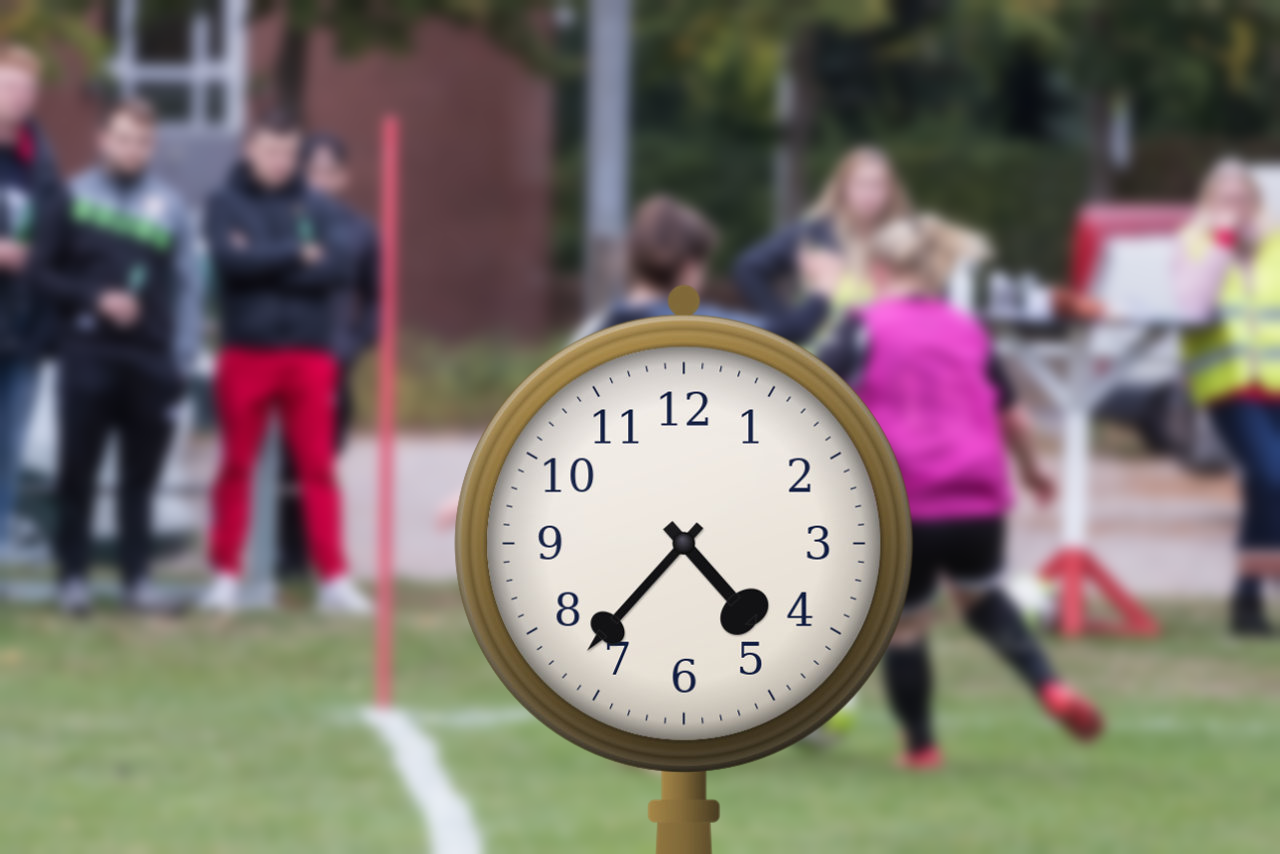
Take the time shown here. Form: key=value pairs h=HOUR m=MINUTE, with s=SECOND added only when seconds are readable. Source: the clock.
h=4 m=37
